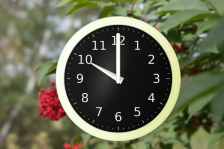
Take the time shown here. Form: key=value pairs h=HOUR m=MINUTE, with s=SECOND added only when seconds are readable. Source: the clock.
h=10 m=0
